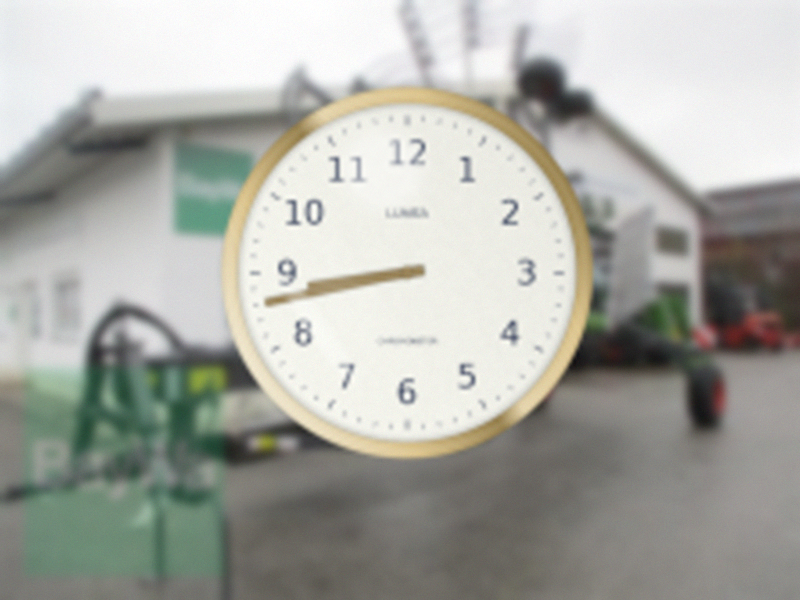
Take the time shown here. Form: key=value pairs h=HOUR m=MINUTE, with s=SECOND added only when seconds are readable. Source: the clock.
h=8 m=43
